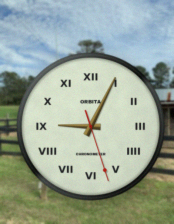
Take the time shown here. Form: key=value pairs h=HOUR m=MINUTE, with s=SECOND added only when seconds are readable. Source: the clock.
h=9 m=4 s=27
